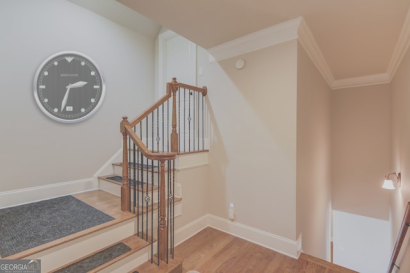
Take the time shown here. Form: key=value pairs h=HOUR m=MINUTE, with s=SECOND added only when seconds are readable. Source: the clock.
h=2 m=33
